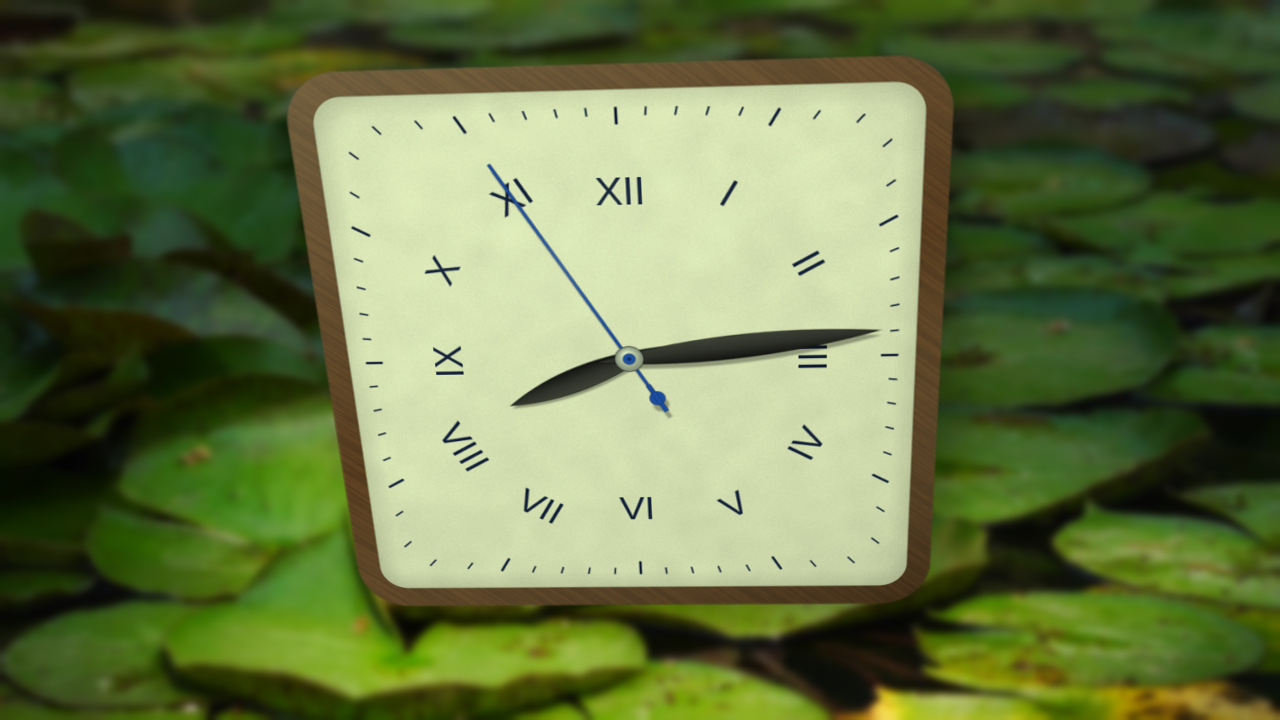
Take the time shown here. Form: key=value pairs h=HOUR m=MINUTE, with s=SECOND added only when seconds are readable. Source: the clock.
h=8 m=13 s=55
